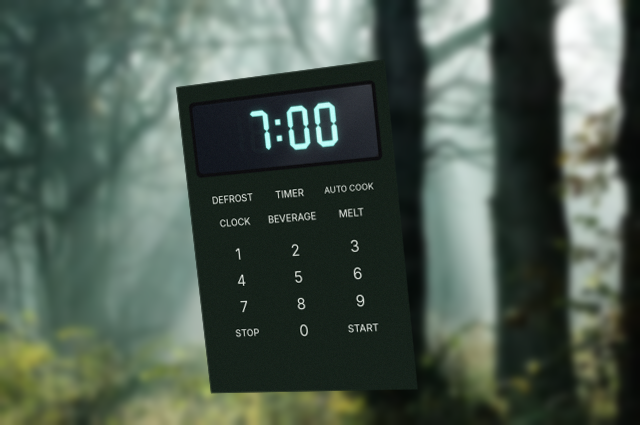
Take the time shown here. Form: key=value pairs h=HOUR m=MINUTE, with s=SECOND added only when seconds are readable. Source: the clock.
h=7 m=0
